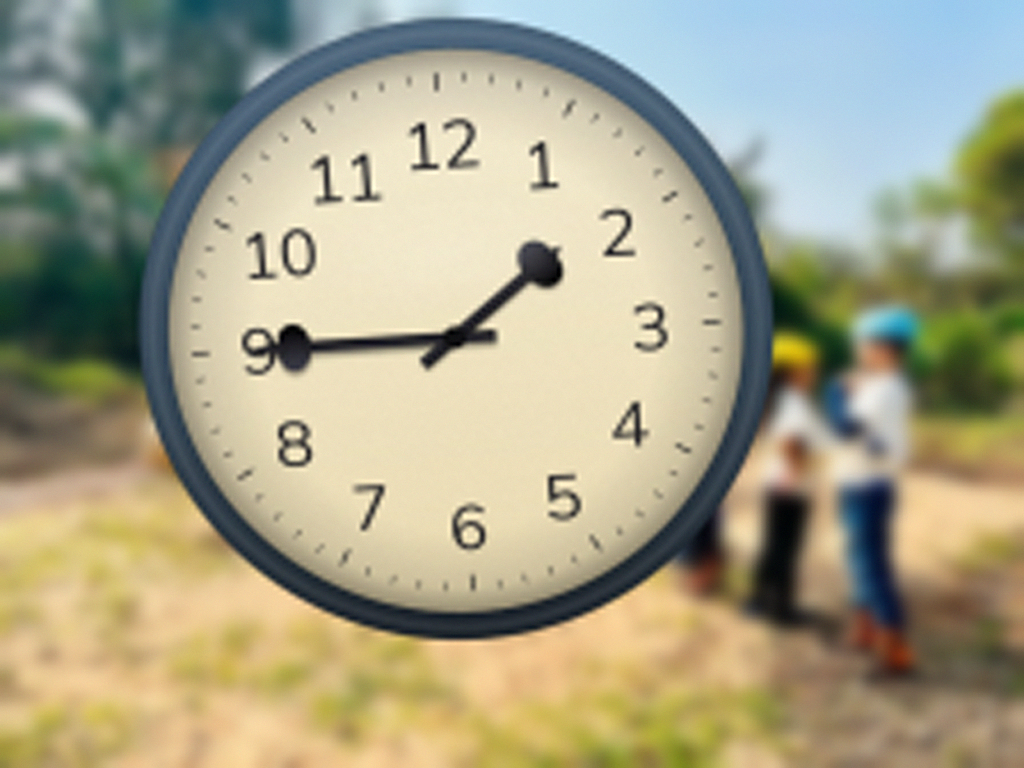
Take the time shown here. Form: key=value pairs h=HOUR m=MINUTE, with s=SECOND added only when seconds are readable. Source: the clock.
h=1 m=45
